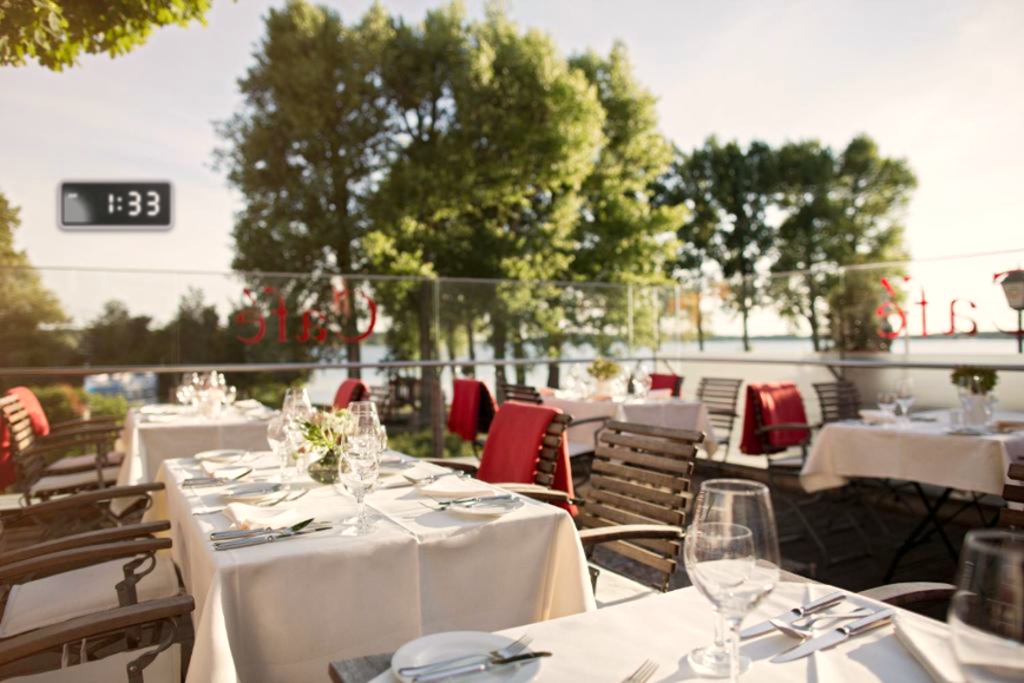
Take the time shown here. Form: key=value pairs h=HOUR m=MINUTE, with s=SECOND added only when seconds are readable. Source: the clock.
h=1 m=33
